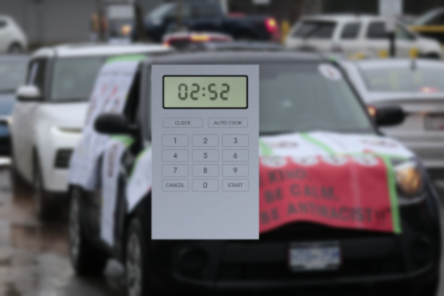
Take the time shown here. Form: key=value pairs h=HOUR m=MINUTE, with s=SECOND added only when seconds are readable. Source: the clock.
h=2 m=52
